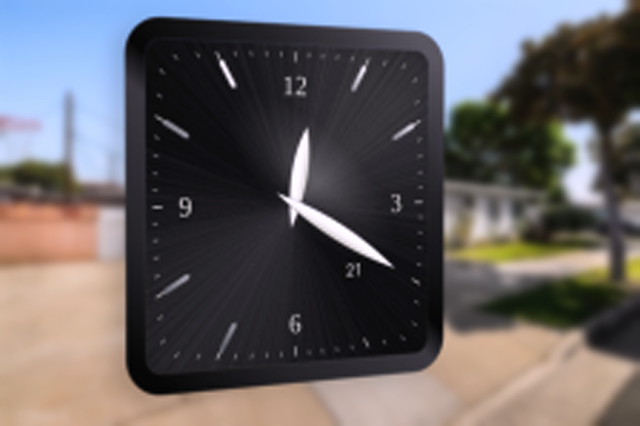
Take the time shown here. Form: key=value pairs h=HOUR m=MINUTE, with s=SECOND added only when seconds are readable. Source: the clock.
h=12 m=20
